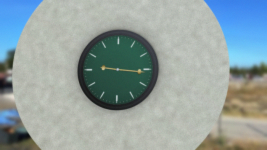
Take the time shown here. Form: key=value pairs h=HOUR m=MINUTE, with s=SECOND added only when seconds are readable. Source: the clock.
h=9 m=16
